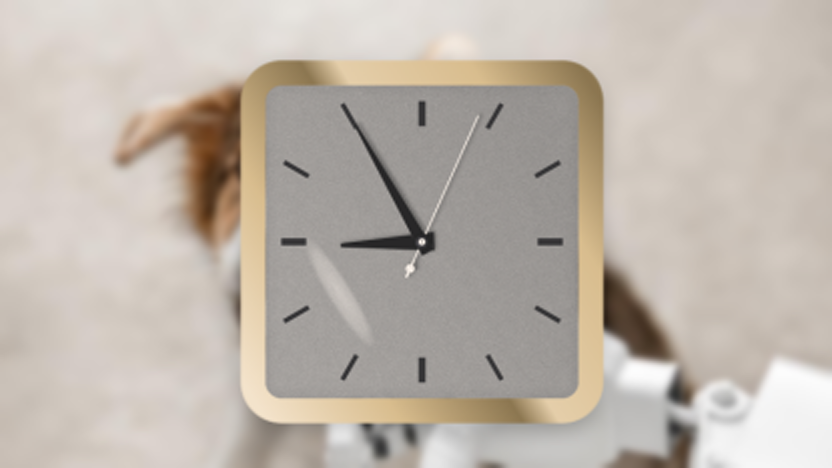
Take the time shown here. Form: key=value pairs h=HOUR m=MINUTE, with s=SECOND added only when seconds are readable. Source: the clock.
h=8 m=55 s=4
